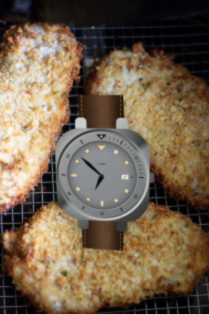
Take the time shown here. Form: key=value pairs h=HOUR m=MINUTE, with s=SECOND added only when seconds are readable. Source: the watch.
h=6 m=52
